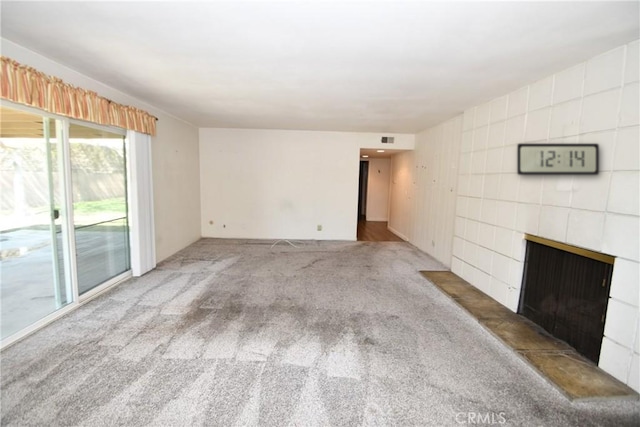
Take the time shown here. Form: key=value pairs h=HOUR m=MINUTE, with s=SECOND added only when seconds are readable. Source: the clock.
h=12 m=14
